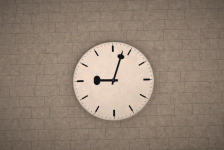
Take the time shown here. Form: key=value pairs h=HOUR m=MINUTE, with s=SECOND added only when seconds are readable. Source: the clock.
h=9 m=3
